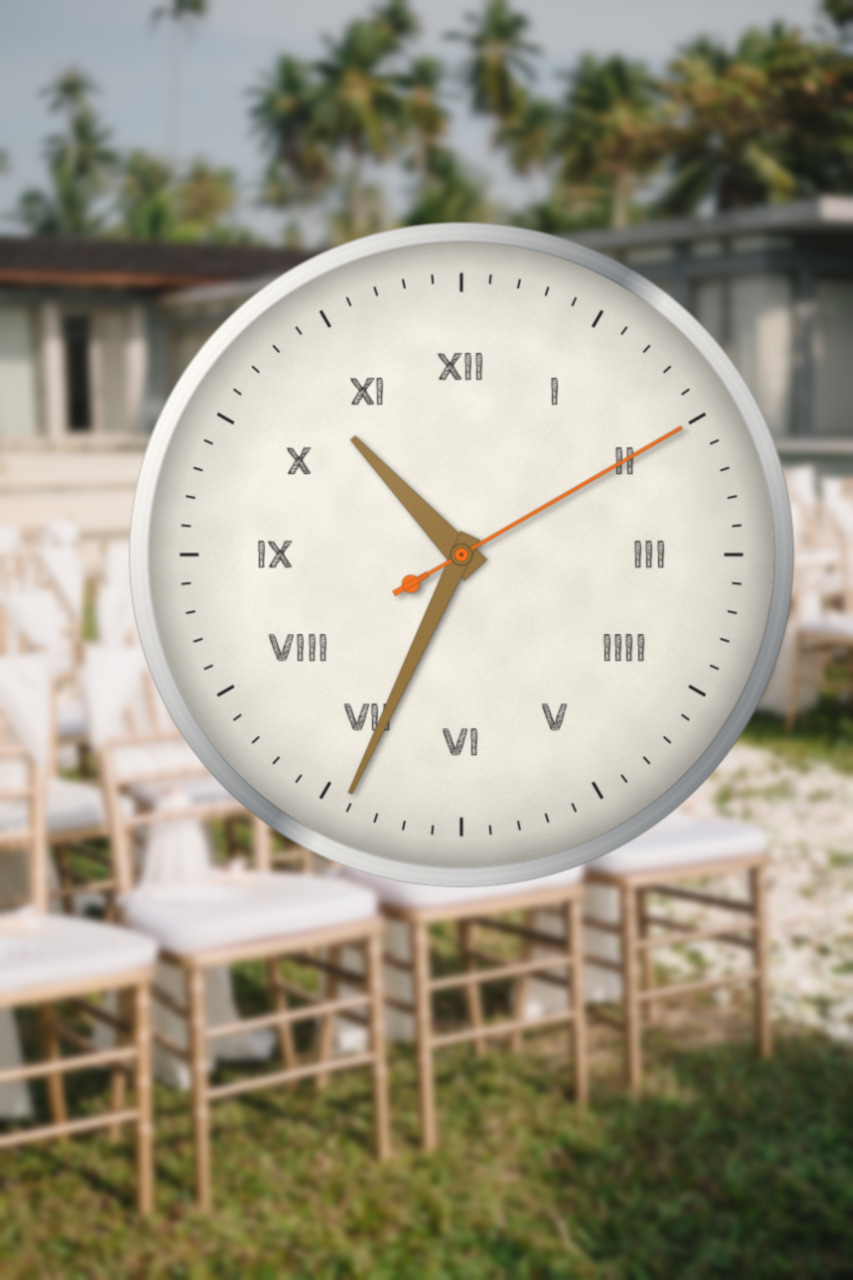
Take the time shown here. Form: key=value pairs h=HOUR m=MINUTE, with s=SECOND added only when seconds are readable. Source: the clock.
h=10 m=34 s=10
